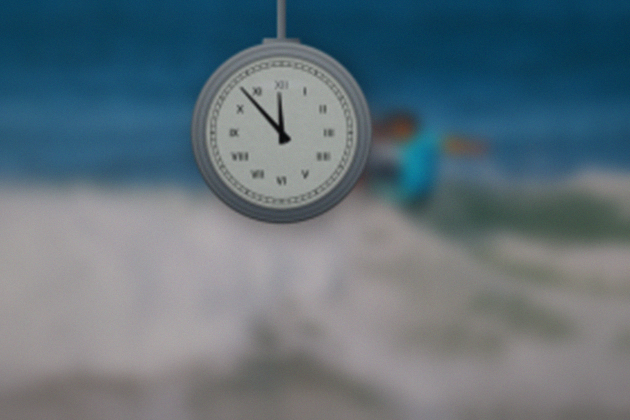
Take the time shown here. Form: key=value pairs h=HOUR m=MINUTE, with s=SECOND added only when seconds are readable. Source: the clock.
h=11 m=53
